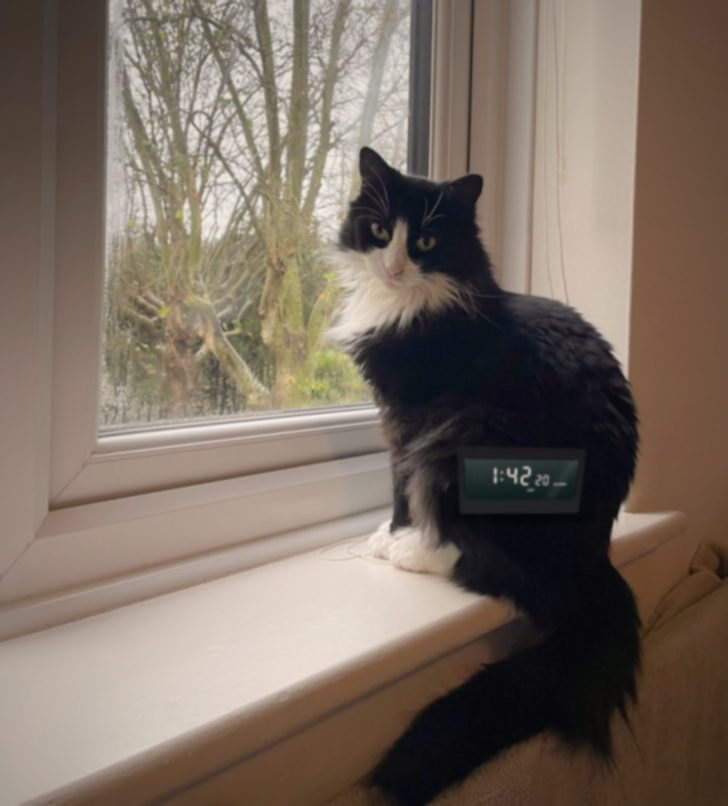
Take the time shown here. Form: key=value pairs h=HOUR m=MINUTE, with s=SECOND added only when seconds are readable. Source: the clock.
h=1 m=42
